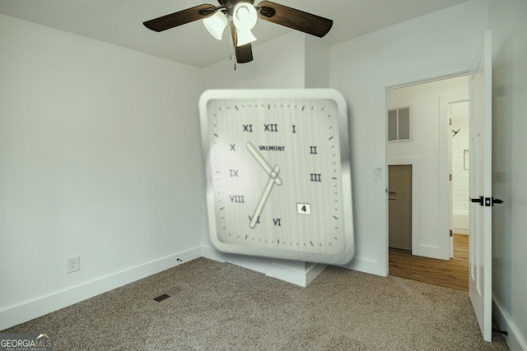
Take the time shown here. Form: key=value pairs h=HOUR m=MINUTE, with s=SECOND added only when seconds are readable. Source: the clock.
h=10 m=35
